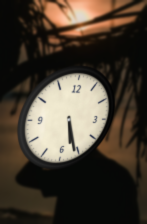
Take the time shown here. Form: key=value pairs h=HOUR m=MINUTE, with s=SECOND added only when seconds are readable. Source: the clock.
h=5 m=26
